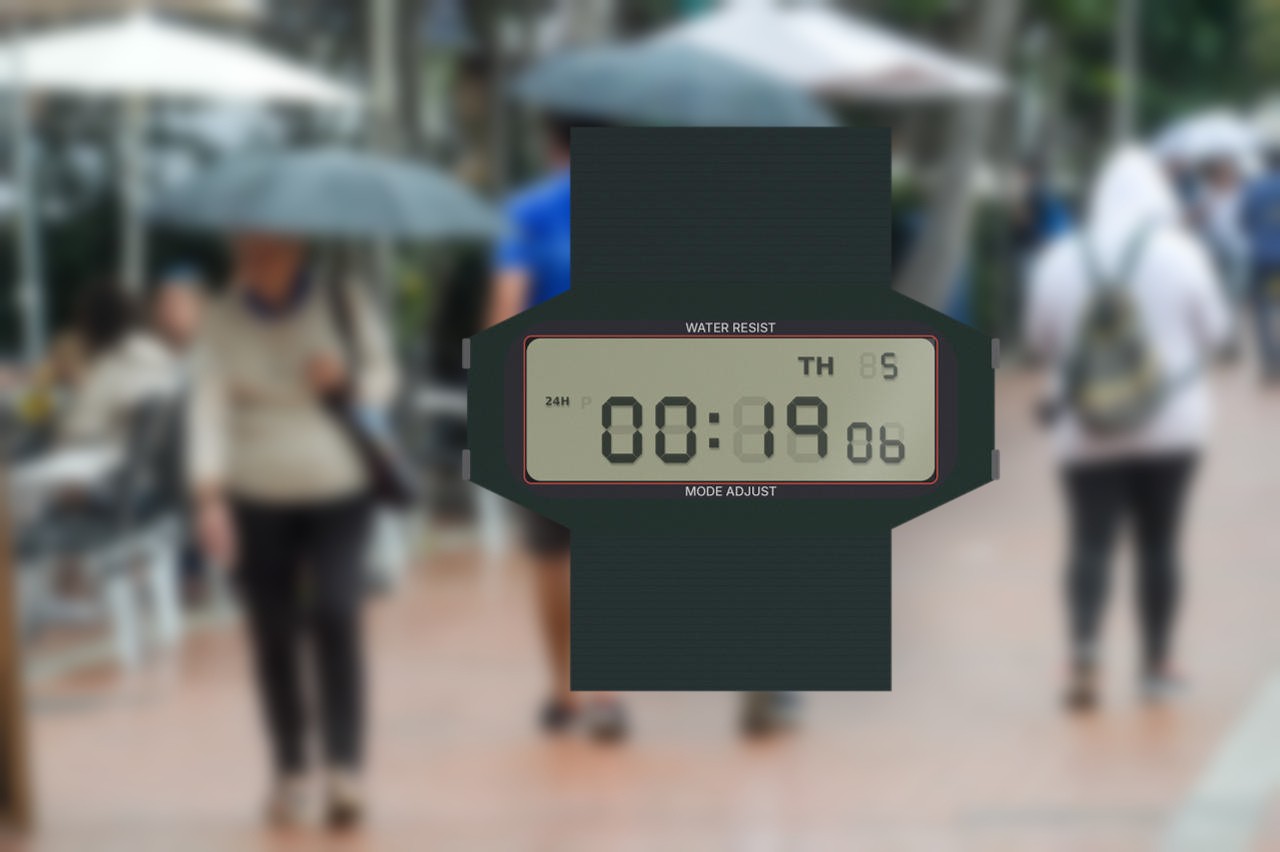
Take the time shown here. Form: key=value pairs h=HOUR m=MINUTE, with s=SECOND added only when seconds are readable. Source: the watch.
h=0 m=19 s=6
